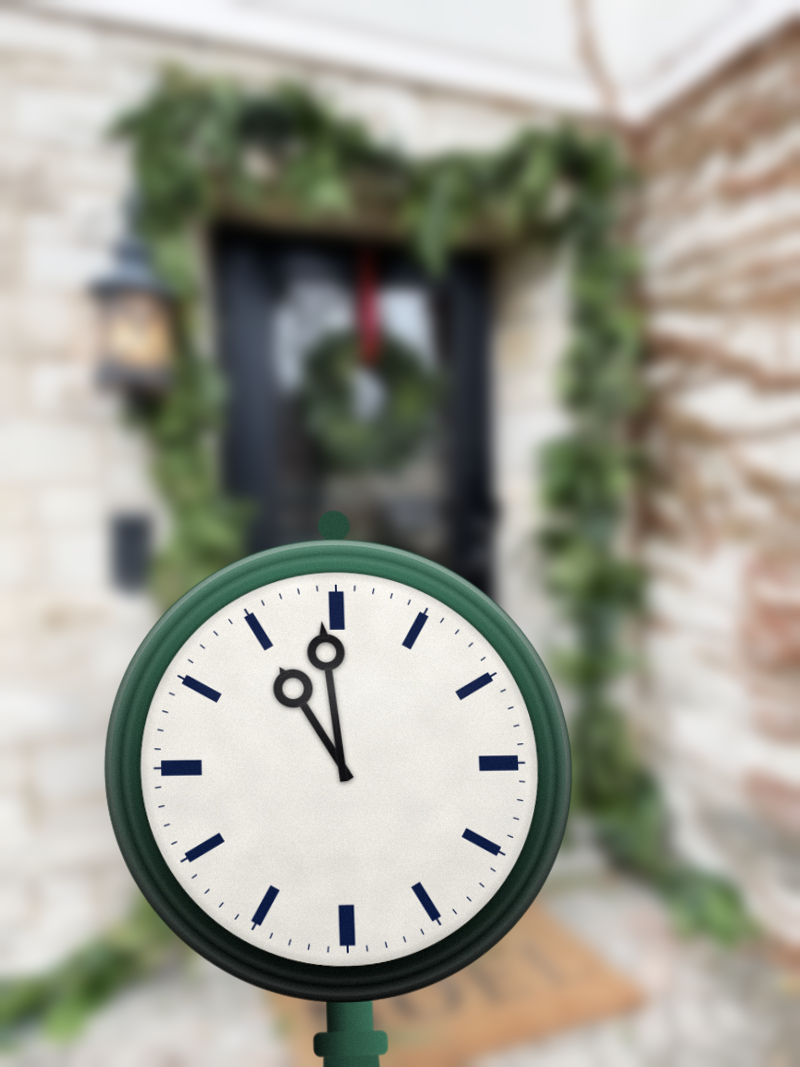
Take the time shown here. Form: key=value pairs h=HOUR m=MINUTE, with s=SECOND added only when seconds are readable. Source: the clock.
h=10 m=59
